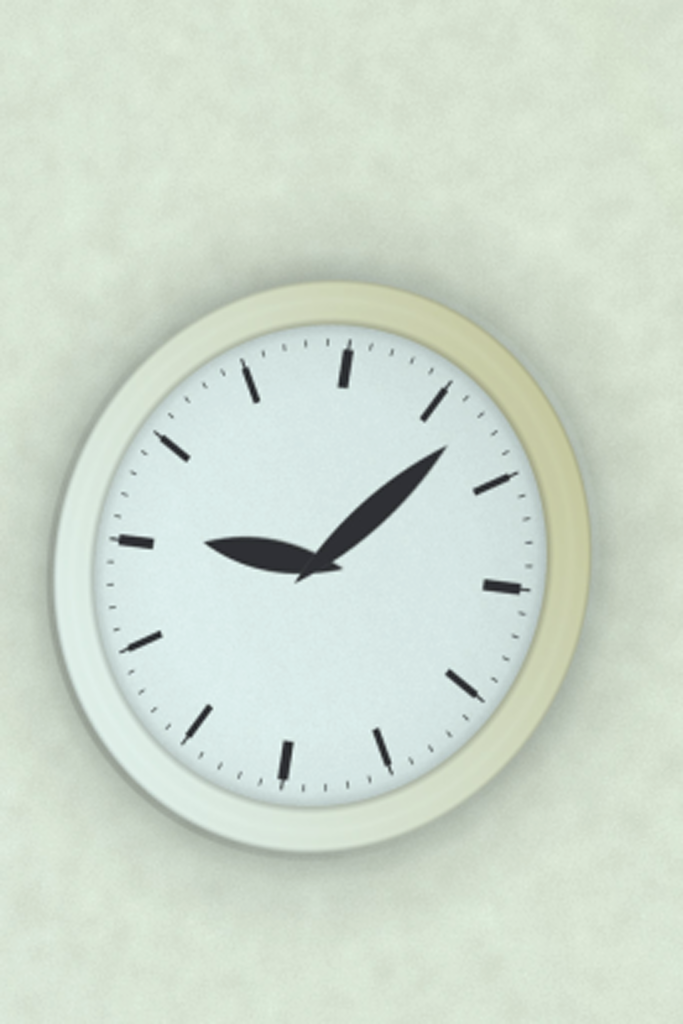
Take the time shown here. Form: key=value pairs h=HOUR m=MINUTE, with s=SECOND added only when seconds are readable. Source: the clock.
h=9 m=7
